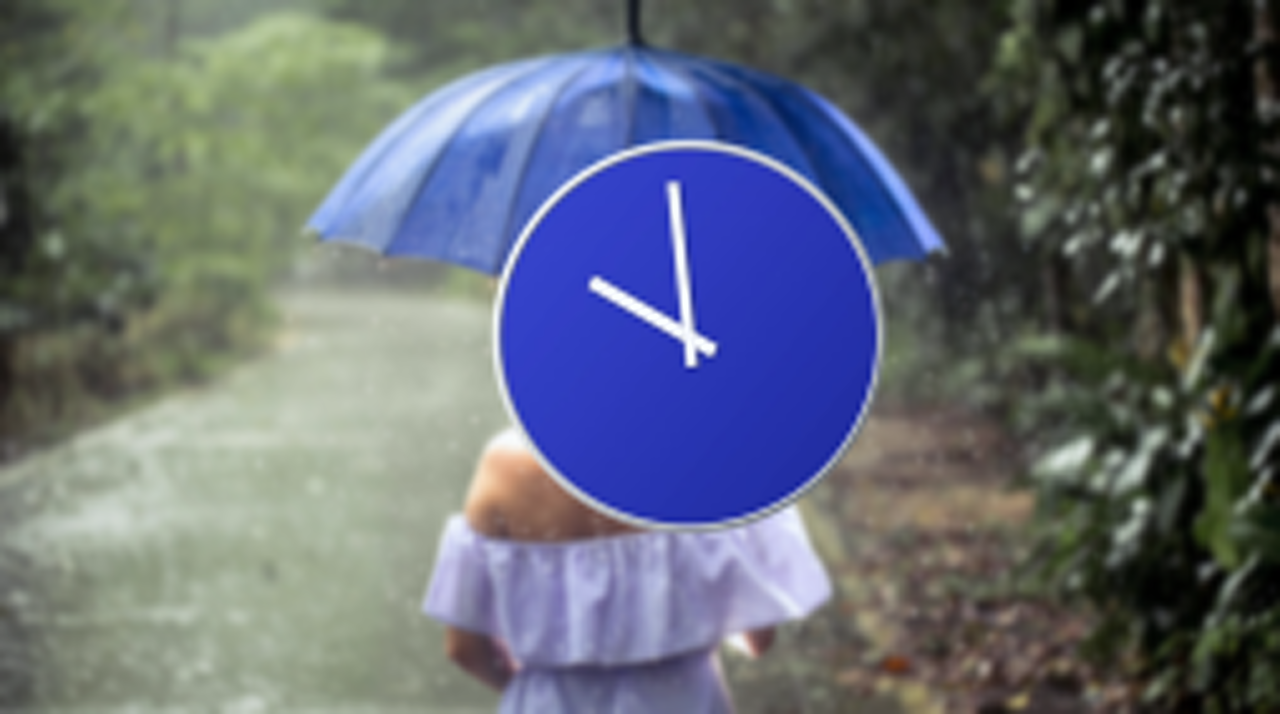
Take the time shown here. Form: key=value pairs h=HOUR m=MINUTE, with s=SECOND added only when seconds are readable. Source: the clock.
h=9 m=59
